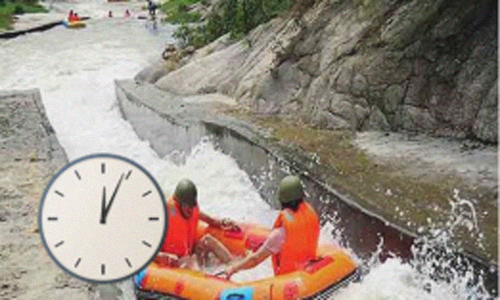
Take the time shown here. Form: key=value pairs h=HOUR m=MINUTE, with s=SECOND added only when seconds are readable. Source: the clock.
h=12 m=4
